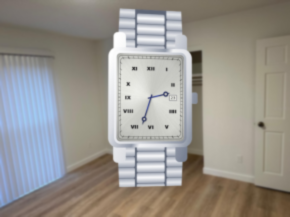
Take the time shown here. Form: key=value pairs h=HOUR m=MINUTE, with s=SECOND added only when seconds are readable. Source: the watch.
h=2 m=33
